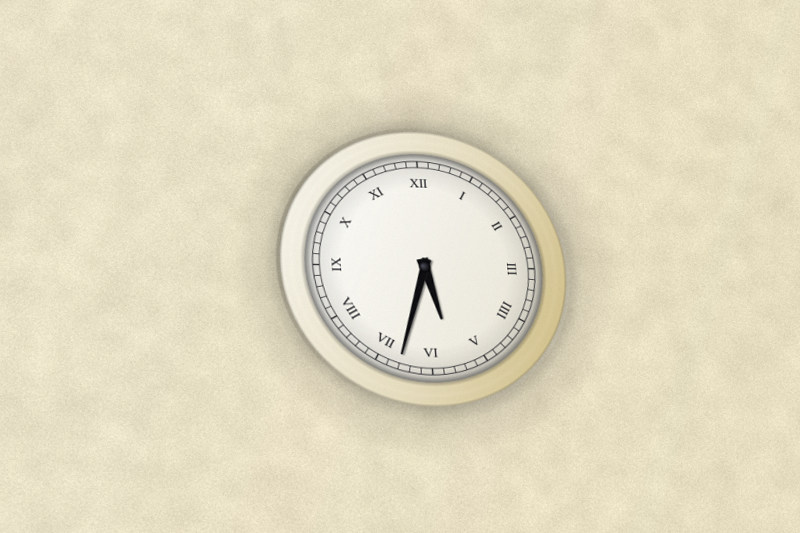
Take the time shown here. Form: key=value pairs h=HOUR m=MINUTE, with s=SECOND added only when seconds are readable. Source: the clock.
h=5 m=33
